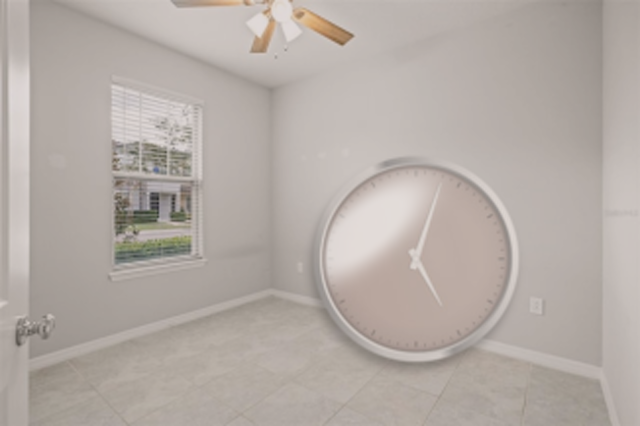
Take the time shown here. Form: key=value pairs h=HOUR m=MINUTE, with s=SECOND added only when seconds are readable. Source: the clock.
h=5 m=3
